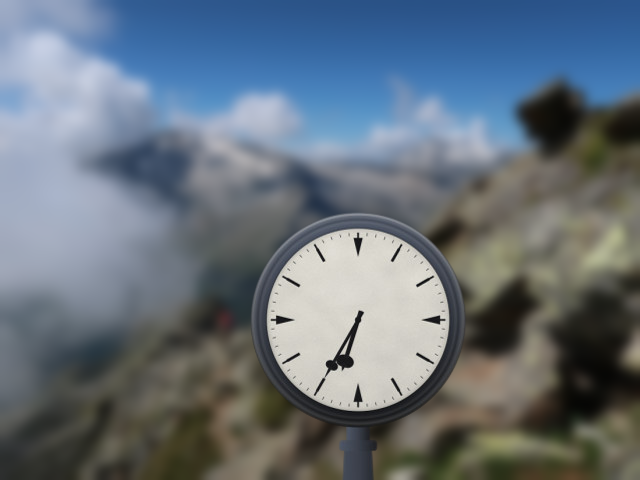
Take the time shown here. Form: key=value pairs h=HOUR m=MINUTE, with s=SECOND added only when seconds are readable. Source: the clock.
h=6 m=35
